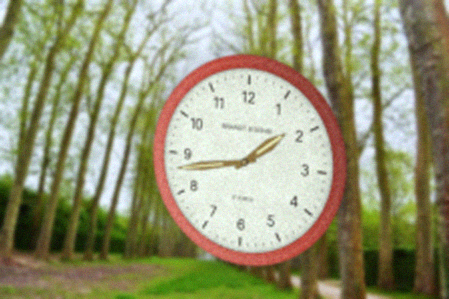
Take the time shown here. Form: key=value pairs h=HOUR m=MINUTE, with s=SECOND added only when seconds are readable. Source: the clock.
h=1 m=43
